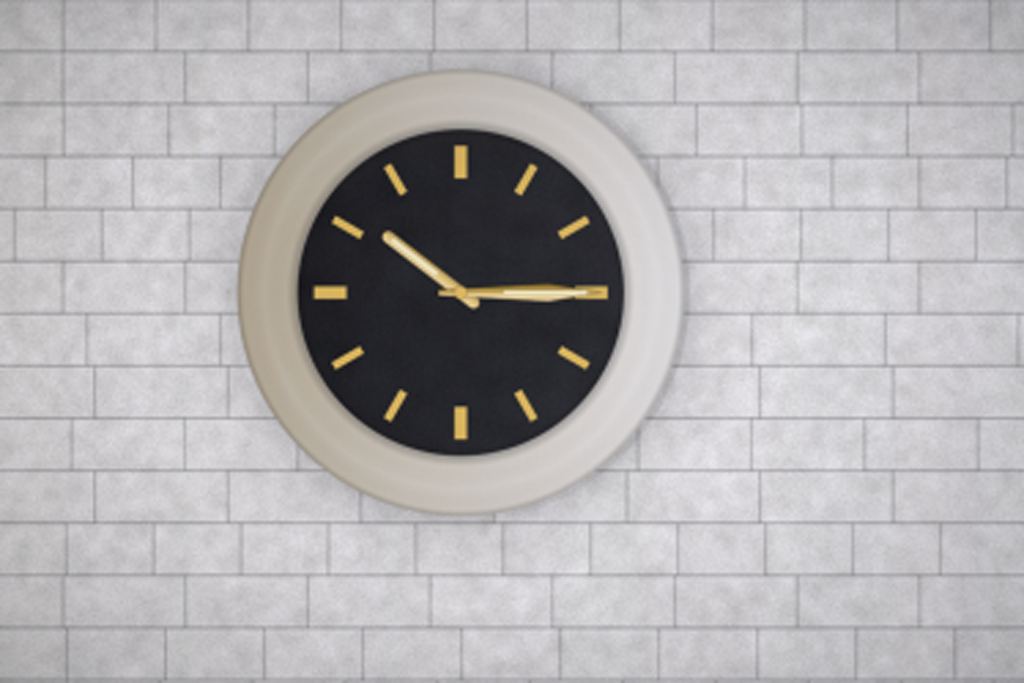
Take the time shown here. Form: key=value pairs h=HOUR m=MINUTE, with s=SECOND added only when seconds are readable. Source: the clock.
h=10 m=15
